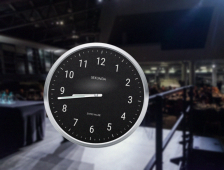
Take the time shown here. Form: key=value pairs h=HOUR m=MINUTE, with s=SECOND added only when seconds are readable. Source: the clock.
h=8 m=43
